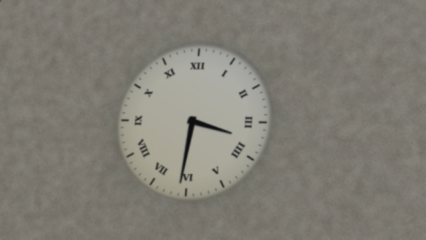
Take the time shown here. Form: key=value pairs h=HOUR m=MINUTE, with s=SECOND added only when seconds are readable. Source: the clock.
h=3 m=31
